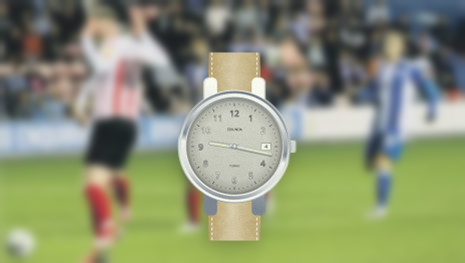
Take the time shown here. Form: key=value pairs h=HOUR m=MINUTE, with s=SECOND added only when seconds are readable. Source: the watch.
h=9 m=17
